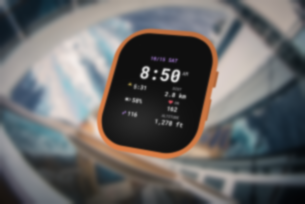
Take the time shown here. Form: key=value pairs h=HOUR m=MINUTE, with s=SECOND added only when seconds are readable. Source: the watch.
h=8 m=50
